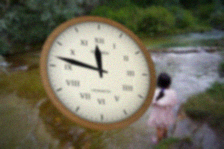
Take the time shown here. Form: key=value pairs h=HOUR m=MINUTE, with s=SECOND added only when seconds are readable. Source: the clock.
h=11 m=47
